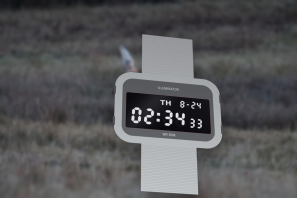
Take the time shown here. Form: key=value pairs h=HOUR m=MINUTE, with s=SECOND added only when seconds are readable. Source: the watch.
h=2 m=34 s=33
